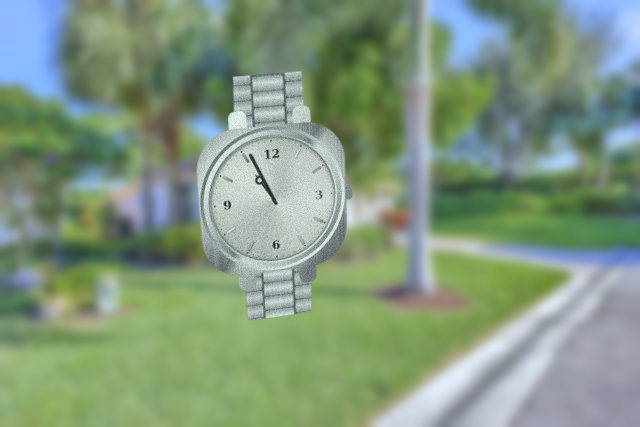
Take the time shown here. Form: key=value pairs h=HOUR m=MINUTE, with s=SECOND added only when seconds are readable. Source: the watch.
h=10 m=56
